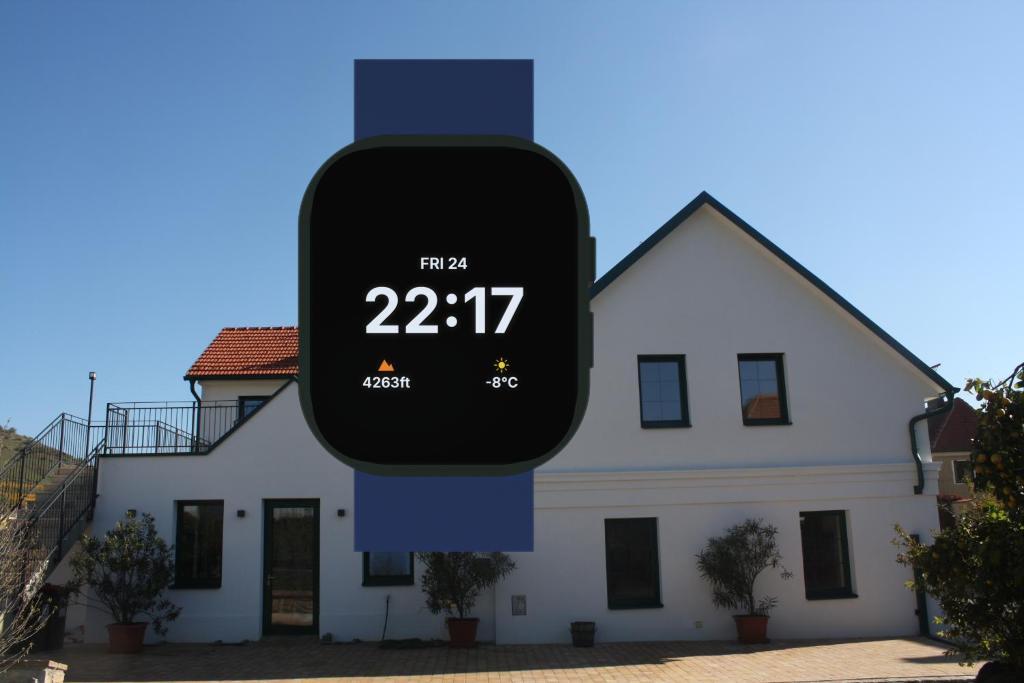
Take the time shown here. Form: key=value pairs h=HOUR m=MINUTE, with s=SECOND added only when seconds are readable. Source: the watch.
h=22 m=17
